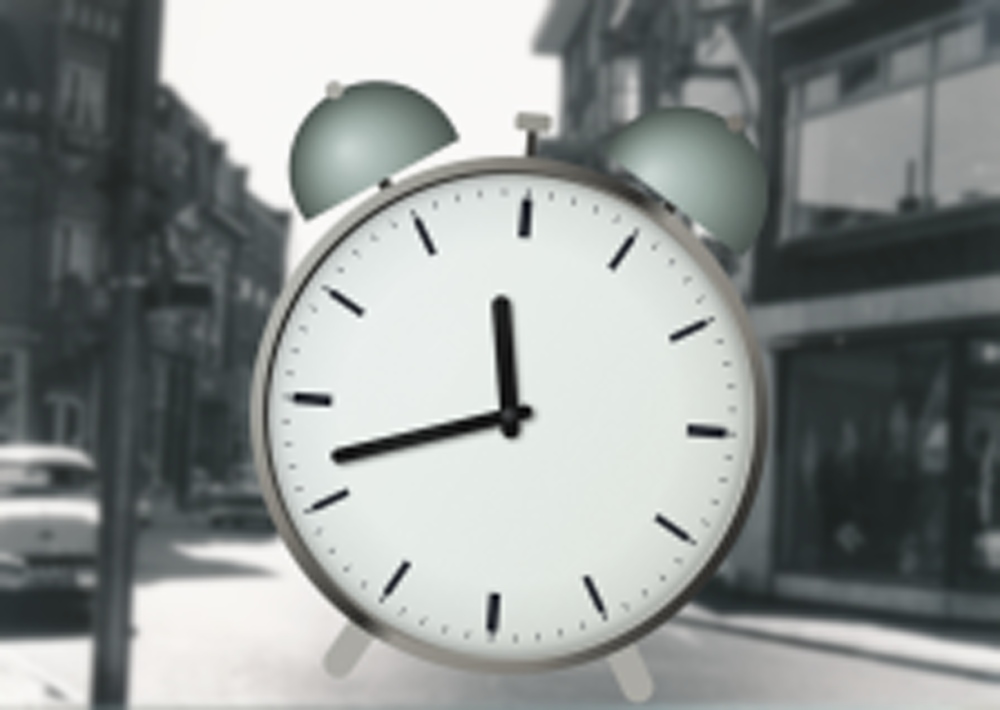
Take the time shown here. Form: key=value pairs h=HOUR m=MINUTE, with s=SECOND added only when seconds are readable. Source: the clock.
h=11 m=42
